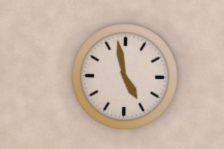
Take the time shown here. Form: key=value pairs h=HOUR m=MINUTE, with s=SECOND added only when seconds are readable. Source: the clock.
h=4 m=58
